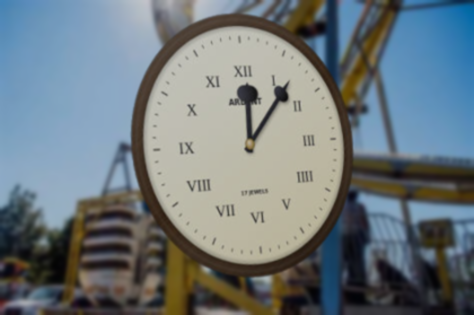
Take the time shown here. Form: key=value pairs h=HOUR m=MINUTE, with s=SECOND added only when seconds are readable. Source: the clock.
h=12 m=7
